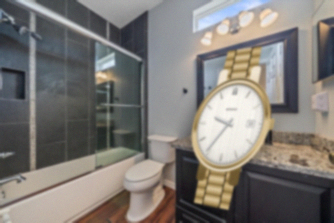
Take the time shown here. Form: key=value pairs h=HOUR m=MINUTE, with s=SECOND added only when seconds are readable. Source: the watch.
h=9 m=36
